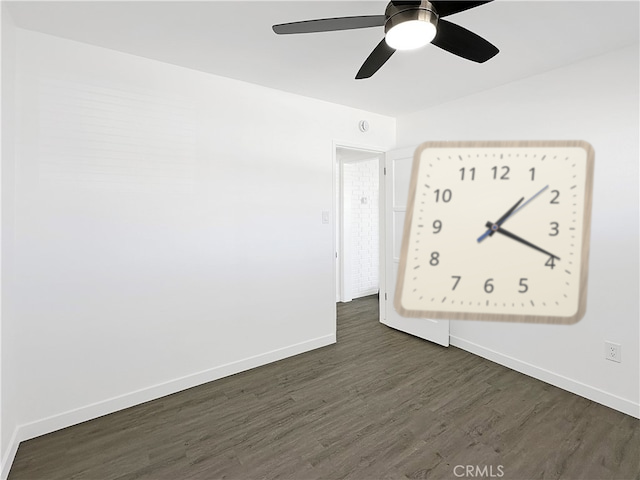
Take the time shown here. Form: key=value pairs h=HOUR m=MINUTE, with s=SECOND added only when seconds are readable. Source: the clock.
h=1 m=19 s=8
